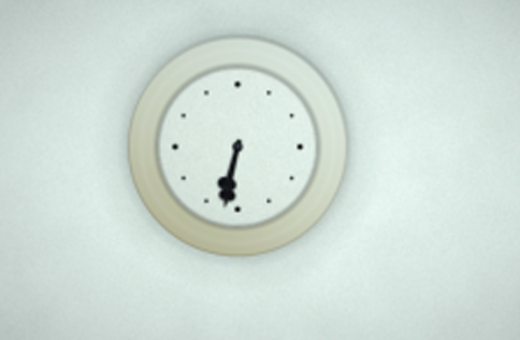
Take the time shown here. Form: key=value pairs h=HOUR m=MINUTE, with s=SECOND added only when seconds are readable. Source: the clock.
h=6 m=32
